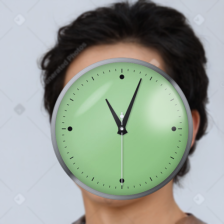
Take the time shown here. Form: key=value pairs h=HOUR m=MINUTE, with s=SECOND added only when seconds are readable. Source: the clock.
h=11 m=3 s=30
